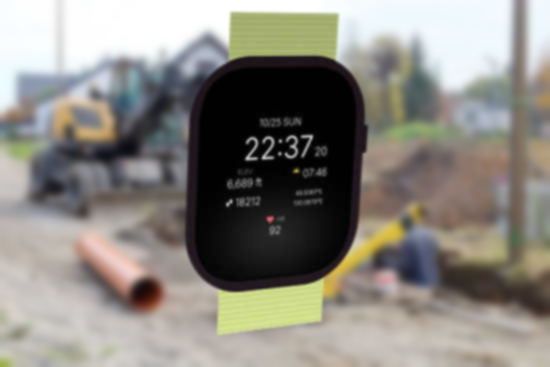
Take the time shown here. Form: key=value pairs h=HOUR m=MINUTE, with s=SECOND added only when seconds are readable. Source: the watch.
h=22 m=37
